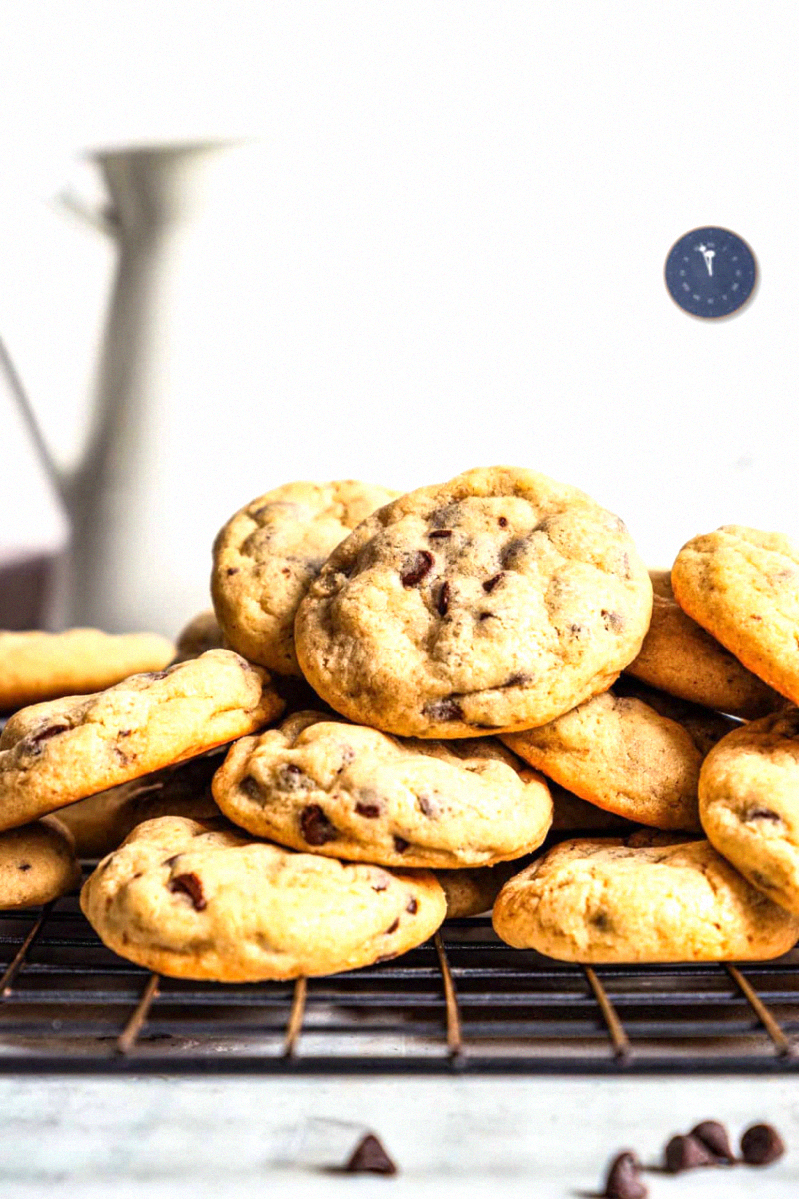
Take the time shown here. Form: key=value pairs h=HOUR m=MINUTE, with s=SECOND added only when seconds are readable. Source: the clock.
h=11 m=57
